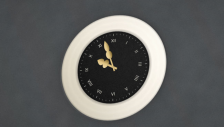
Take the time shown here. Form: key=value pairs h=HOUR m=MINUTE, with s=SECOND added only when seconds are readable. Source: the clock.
h=9 m=57
